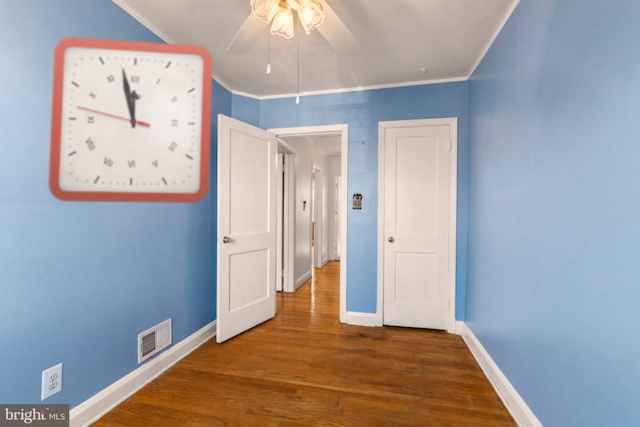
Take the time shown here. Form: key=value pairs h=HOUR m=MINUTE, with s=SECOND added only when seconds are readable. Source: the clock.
h=11 m=57 s=47
